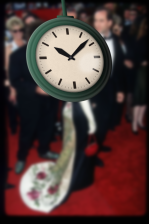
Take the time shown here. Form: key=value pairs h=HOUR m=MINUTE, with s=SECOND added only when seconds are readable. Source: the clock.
h=10 m=8
